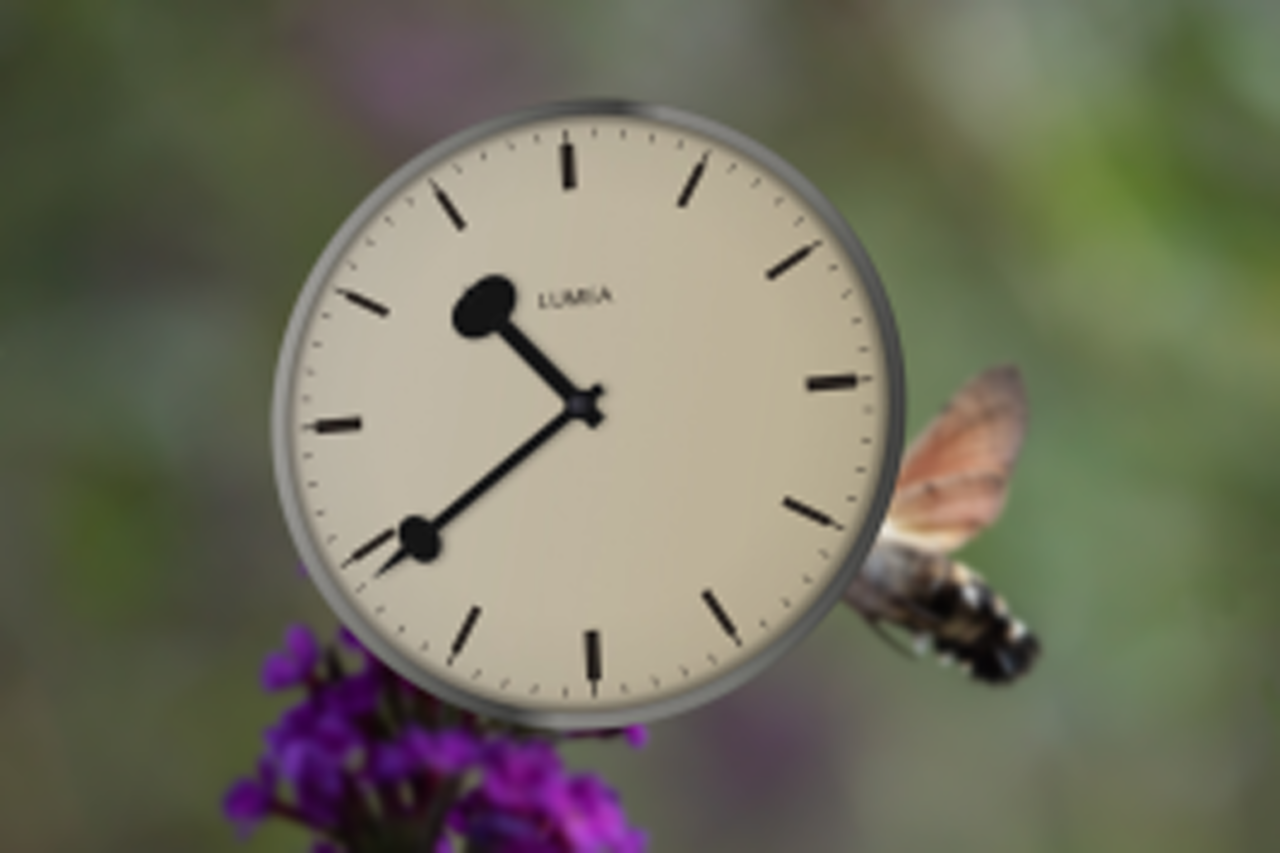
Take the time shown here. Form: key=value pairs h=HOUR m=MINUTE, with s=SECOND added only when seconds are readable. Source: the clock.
h=10 m=39
